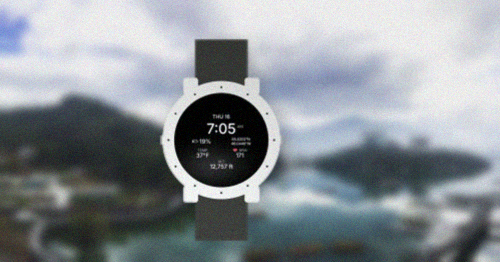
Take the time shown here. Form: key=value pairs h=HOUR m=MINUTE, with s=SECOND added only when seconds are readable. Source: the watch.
h=7 m=5
